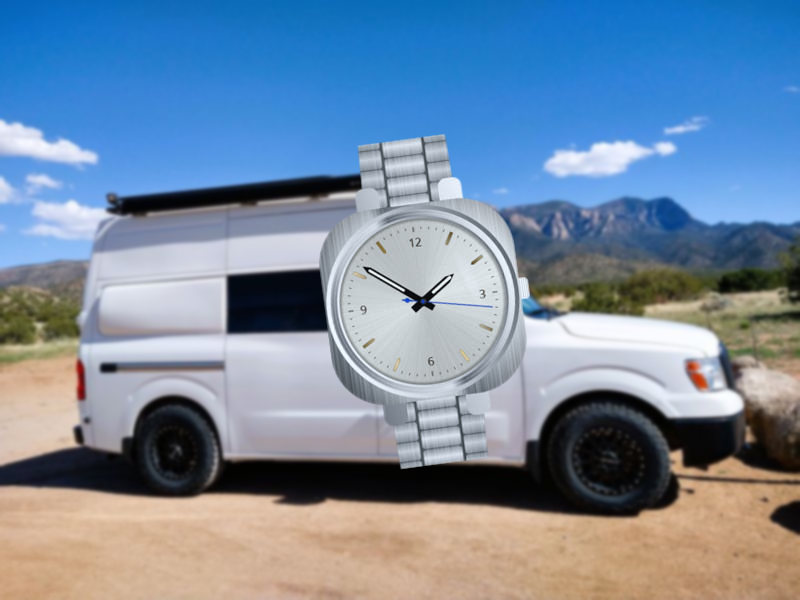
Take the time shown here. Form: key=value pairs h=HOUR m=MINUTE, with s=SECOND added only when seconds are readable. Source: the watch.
h=1 m=51 s=17
